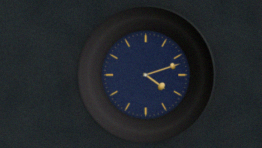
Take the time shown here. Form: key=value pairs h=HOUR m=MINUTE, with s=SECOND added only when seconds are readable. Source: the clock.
h=4 m=12
